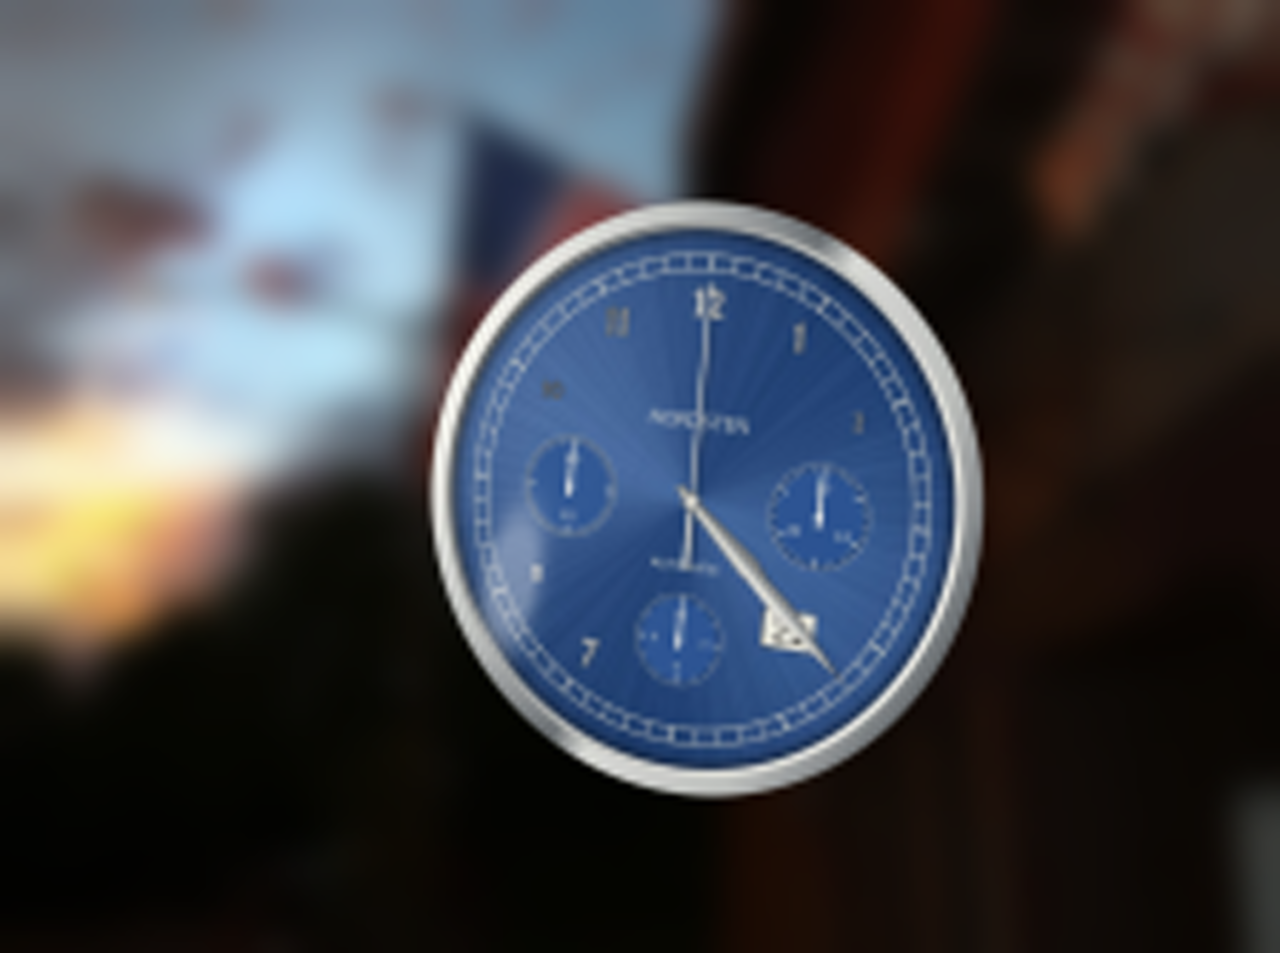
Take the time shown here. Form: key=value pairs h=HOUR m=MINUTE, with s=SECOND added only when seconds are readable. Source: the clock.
h=4 m=22
